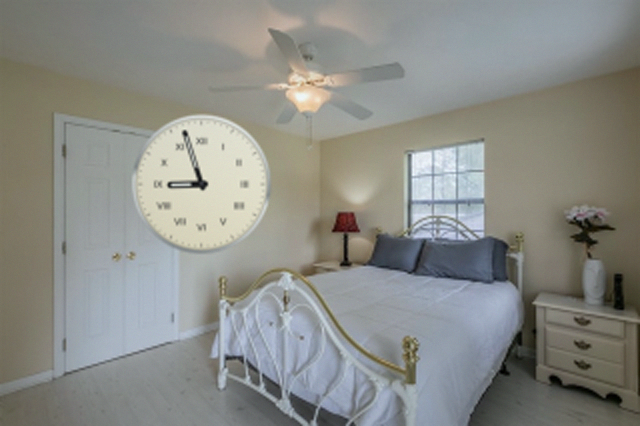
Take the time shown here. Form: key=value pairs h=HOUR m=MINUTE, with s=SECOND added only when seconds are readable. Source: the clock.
h=8 m=57
